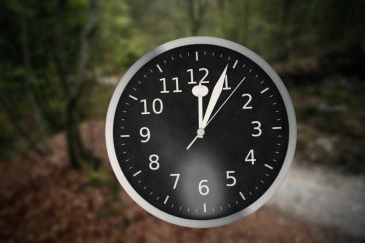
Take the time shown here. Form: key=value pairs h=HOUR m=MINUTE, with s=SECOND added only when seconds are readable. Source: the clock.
h=12 m=4 s=7
